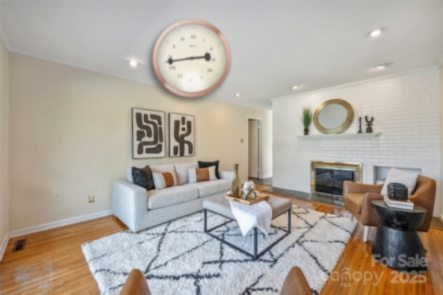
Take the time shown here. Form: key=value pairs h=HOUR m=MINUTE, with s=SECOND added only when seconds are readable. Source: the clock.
h=2 m=43
